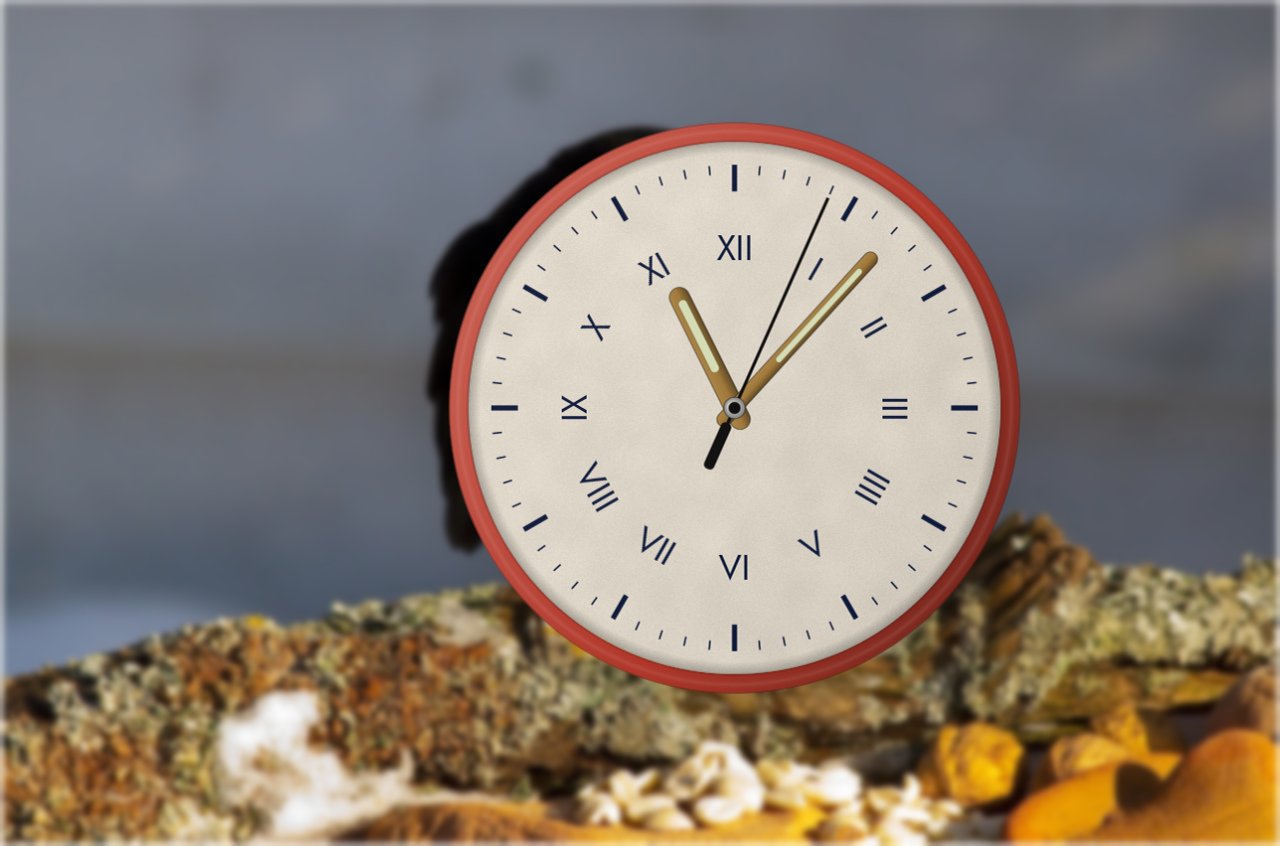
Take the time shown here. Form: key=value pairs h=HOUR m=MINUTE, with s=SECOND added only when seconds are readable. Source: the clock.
h=11 m=7 s=4
